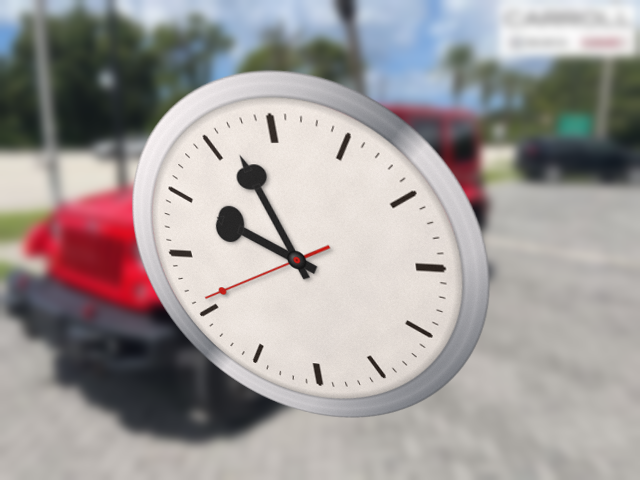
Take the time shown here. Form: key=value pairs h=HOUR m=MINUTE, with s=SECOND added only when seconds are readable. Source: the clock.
h=9 m=56 s=41
